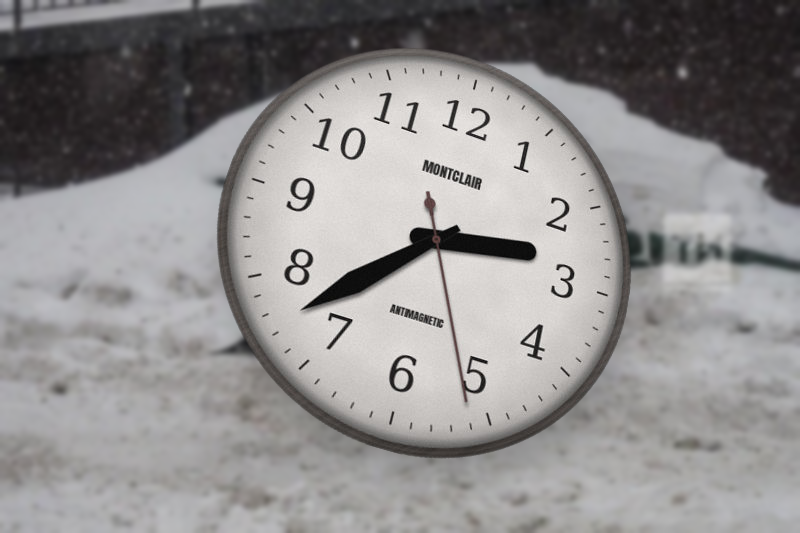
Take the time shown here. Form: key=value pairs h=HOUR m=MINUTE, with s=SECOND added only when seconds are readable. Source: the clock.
h=2 m=37 s=26
